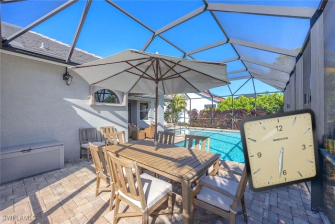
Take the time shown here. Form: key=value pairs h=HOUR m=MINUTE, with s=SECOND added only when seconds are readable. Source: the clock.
h=6 m=32
